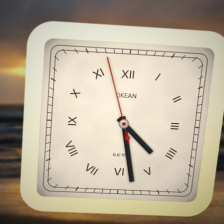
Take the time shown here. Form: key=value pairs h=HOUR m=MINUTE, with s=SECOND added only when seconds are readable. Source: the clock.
h=4 m=27 s=57
